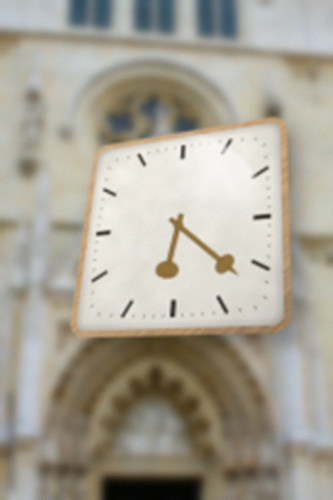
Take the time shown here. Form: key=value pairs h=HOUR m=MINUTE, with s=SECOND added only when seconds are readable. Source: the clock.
h=6 m=22
